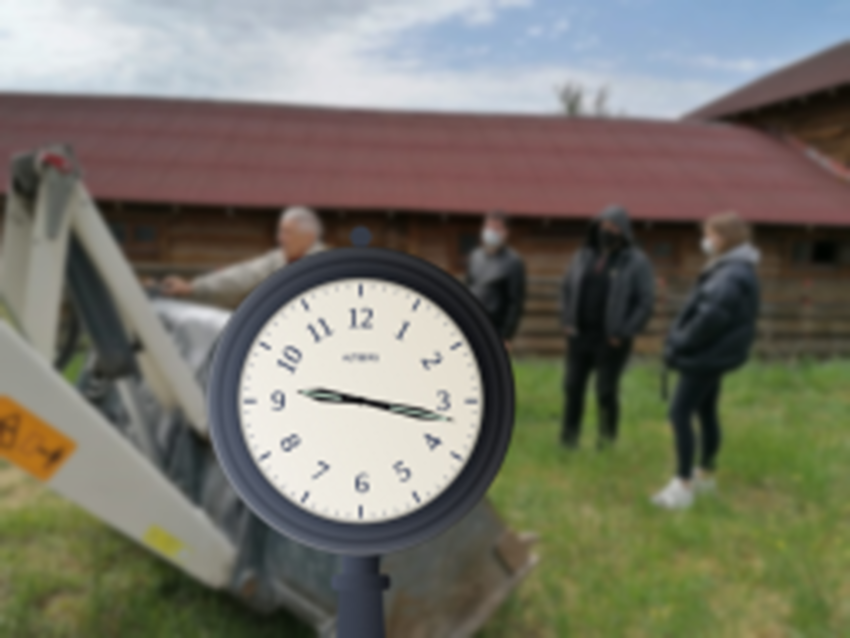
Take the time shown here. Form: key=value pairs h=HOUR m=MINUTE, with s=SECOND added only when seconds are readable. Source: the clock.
h=9 m=17
